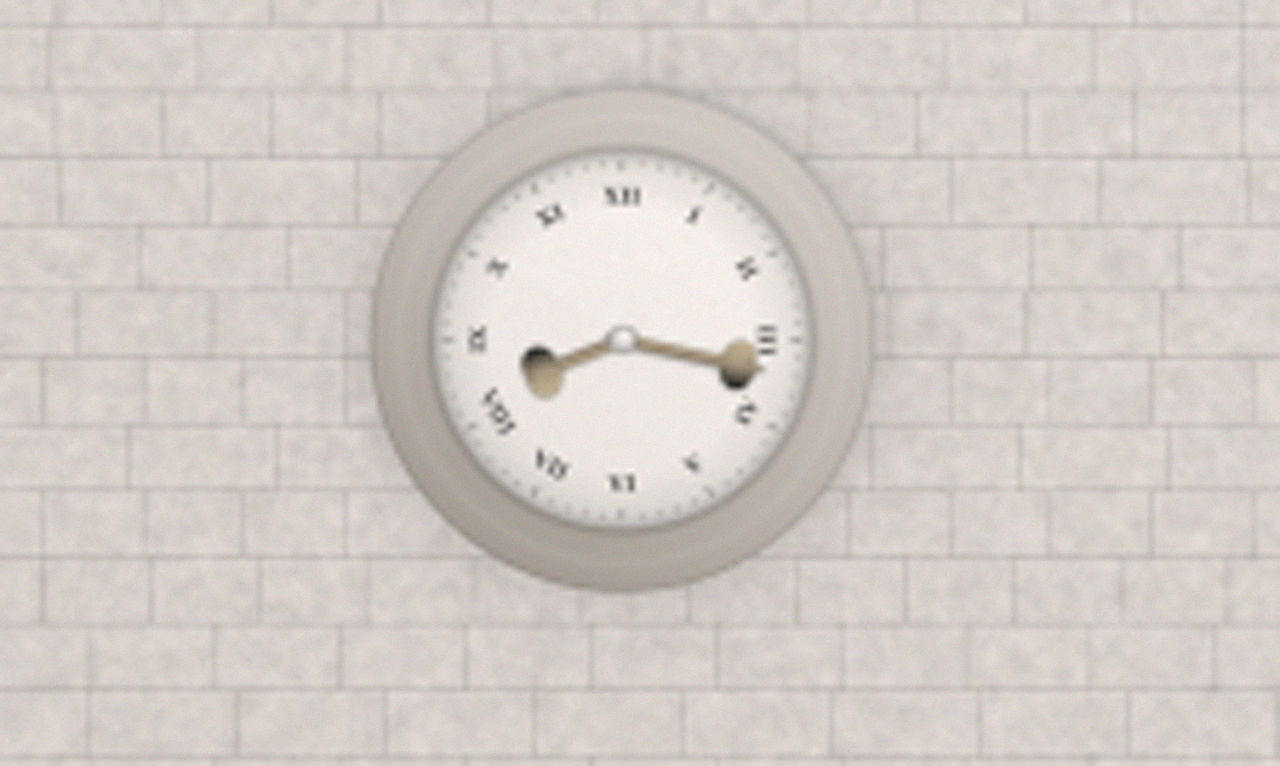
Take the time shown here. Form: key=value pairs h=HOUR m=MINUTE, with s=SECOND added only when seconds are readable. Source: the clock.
h=8 m=17
